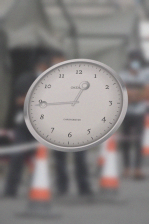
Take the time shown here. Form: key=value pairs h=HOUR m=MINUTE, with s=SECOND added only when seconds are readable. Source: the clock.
h=12 m=44
